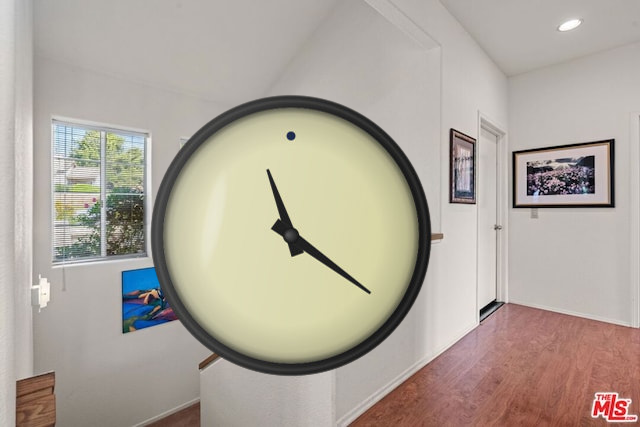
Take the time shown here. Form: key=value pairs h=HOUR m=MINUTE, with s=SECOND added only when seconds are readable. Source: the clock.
h=11 m=21
